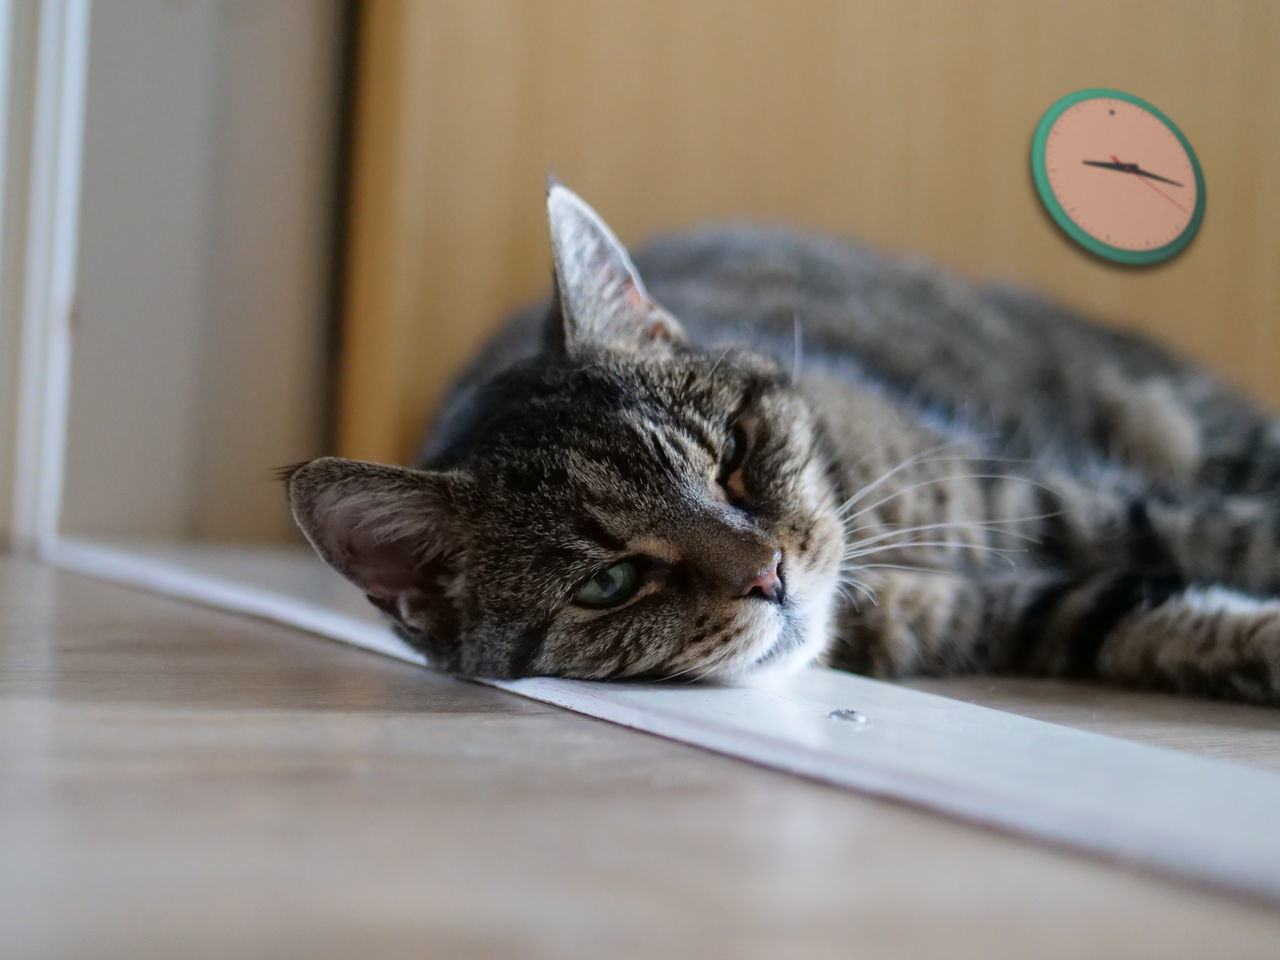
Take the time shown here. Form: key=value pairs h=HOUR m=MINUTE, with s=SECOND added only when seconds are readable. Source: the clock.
h=9 m=18 s=22
